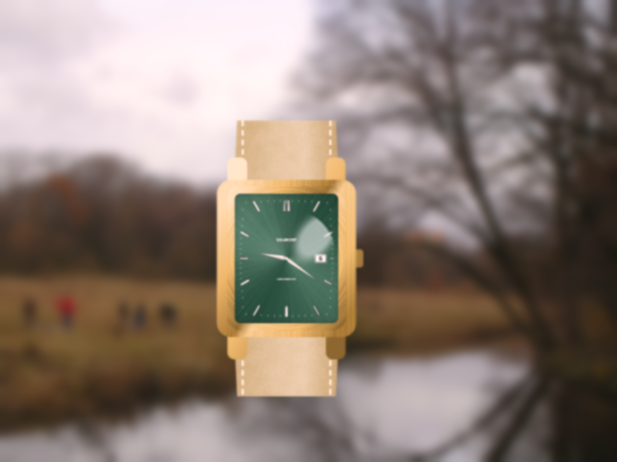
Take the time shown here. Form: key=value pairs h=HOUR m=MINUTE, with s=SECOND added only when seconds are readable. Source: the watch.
h=9 m=21
